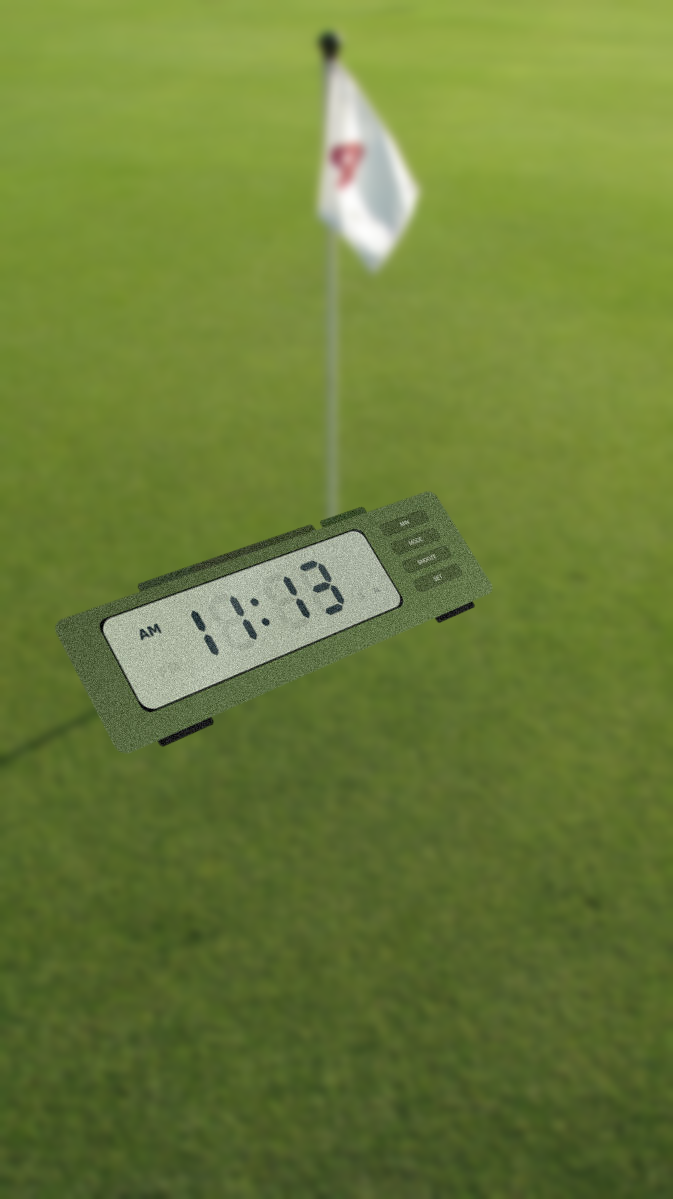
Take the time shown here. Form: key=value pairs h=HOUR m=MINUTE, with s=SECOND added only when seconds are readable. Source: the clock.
h=11 m=13
